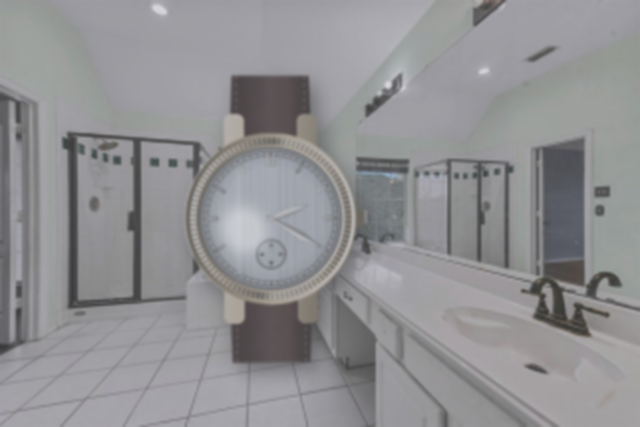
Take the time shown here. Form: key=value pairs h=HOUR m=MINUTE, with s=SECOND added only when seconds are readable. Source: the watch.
h=2 m=20
